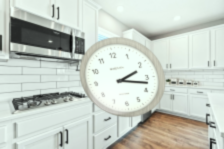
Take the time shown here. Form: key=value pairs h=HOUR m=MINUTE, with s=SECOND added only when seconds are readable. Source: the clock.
h=2 m=17
